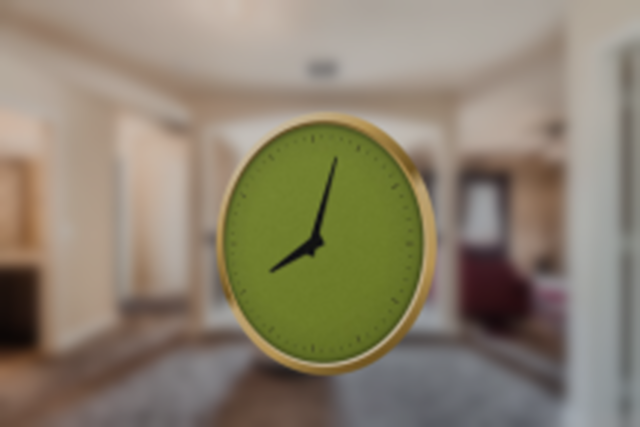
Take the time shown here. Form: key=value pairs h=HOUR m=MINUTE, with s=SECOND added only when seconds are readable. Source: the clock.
h=8 m=3
